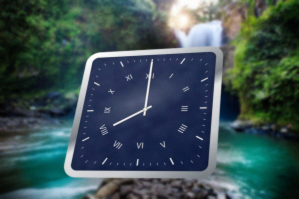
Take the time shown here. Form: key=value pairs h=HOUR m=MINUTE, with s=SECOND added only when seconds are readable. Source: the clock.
h=8 m=0
